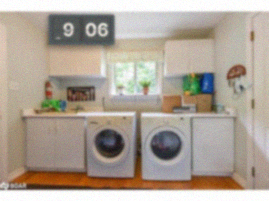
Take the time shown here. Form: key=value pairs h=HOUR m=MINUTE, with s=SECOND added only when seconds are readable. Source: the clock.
h=9 m=6
